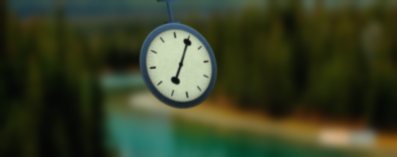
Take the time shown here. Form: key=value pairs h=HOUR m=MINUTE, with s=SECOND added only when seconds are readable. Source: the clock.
h=7 m=5
